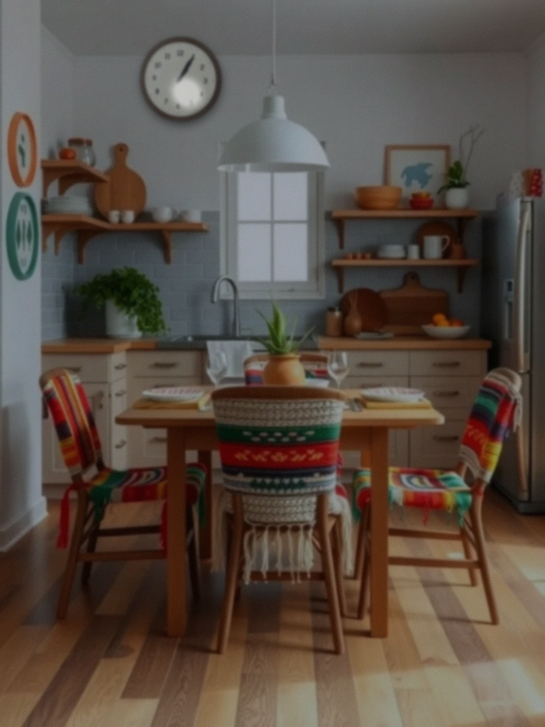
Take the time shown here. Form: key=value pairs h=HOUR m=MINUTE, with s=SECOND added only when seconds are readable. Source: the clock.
h=1 m=5
